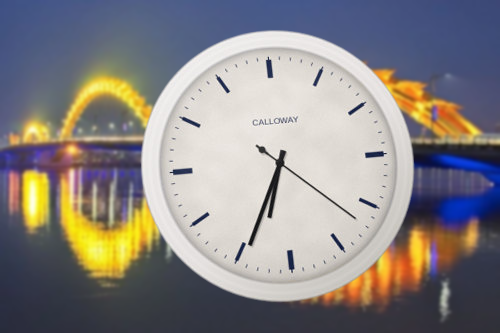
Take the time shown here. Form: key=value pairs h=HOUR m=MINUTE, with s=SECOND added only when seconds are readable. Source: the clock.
h=6 m=34 s=22
